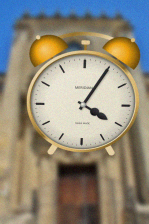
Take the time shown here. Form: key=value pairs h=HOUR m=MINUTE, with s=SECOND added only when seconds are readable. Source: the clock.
h=4 m=5
